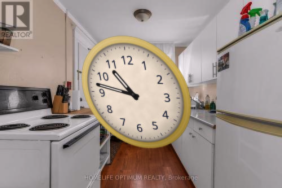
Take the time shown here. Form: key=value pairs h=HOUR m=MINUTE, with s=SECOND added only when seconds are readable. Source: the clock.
h=10 m=47
